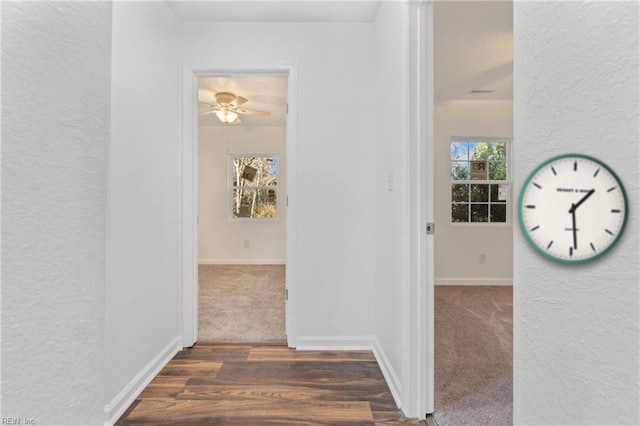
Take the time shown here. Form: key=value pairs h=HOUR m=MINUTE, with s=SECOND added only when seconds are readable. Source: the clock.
h=1 m=29
